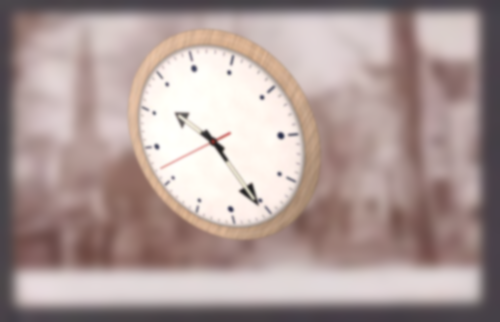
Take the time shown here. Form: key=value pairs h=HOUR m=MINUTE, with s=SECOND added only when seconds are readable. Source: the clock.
h=10 m=25 s=42
